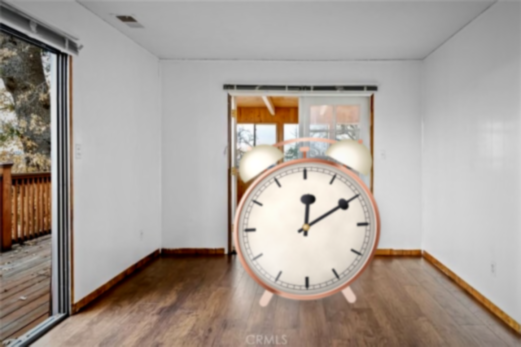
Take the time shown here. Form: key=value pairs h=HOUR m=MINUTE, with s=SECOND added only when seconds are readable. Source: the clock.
h=12 m=10
